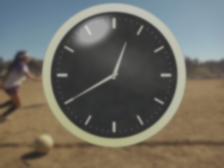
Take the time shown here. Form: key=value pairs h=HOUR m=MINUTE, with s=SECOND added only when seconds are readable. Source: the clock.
h=12 m=40
